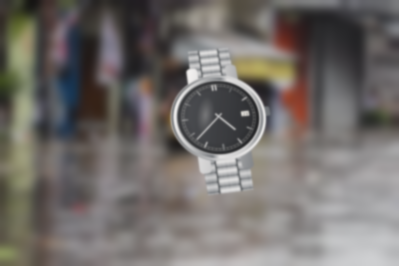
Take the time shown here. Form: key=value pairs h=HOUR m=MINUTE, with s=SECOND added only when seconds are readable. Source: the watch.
h=4 m=38
